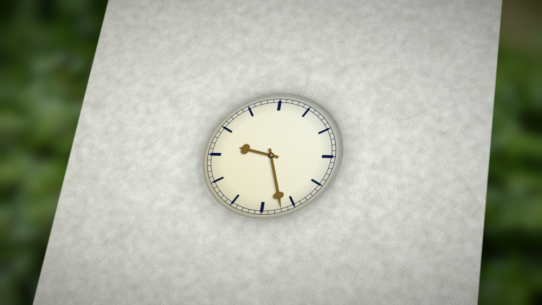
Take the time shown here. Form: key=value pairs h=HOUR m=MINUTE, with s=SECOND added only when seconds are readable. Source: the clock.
h=9 m=27
